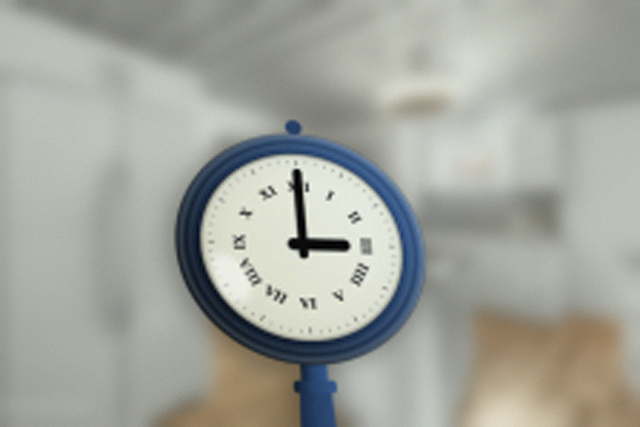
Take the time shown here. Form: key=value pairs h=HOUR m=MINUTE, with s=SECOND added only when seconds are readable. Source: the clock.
h=3 m=0
